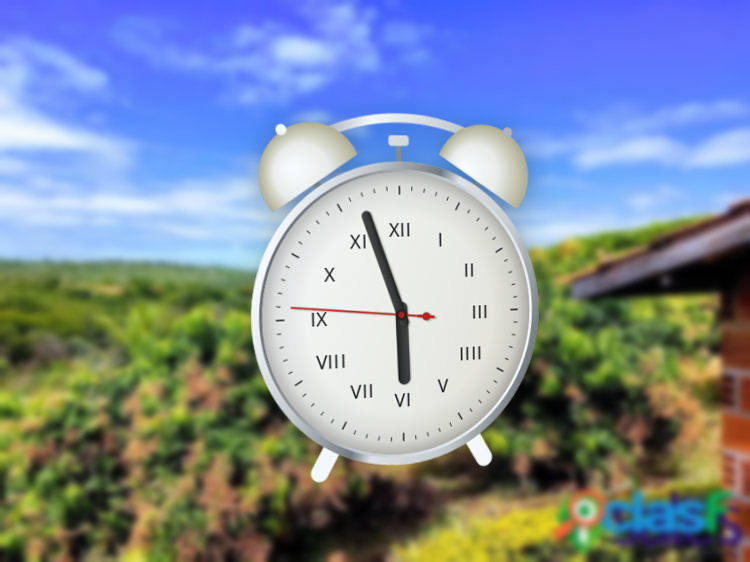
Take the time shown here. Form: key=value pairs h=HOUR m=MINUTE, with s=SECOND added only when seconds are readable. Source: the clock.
h=5 m=56 s=46
